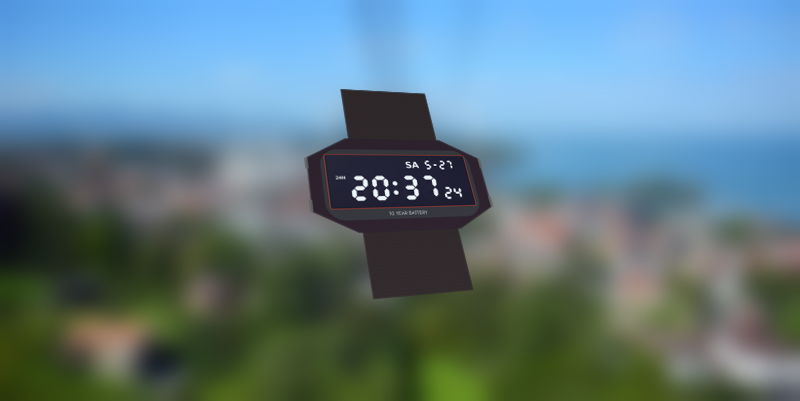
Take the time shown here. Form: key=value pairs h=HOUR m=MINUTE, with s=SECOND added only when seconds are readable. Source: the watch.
h=20 m=37 s=24
